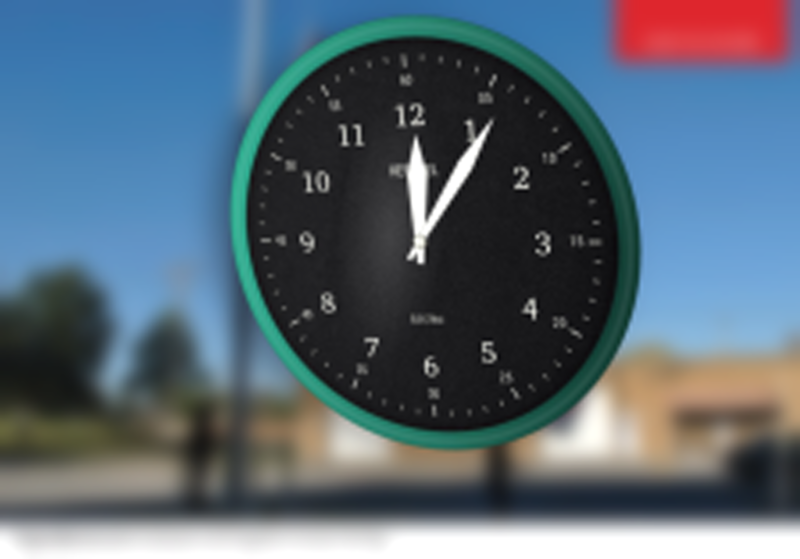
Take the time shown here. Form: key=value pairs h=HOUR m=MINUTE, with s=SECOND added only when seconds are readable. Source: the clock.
h=12 m=6
